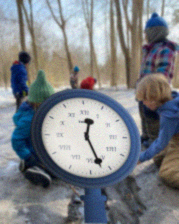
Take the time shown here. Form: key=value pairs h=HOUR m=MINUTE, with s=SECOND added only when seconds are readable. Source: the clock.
h=12 m=27
